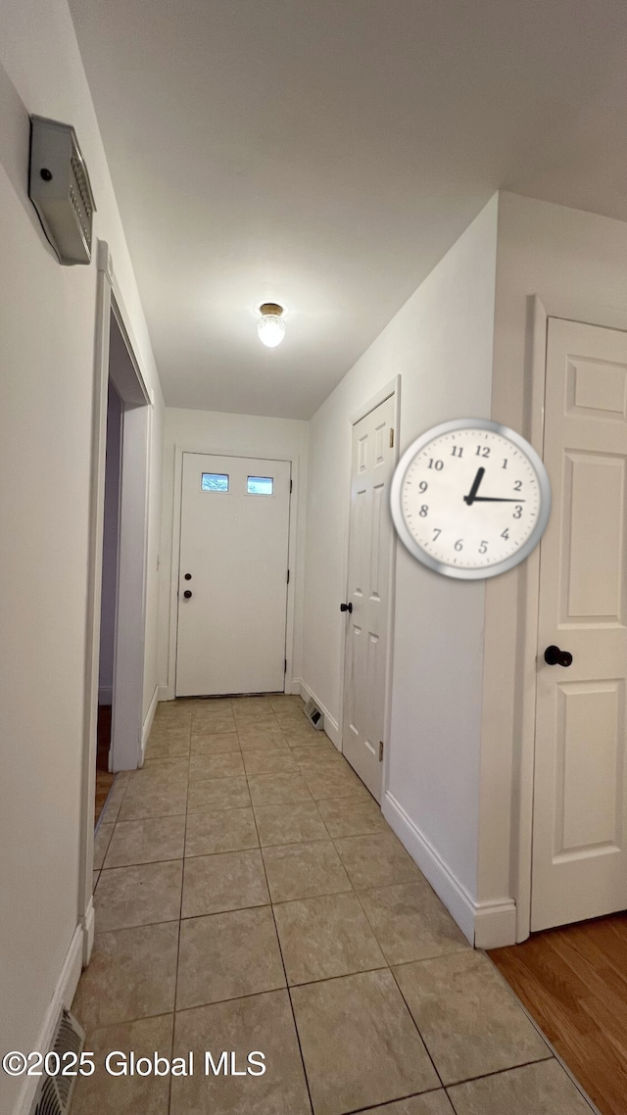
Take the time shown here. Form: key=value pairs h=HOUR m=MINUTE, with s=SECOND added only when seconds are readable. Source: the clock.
h=12 m=13
